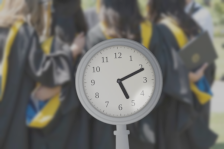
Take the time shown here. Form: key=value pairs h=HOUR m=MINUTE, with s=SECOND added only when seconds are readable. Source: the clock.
h=5 m=11
